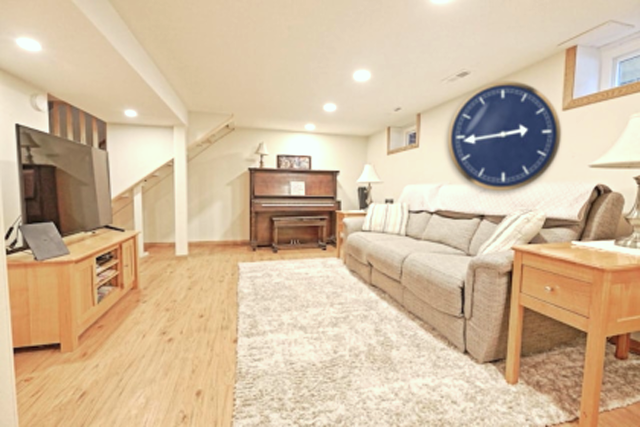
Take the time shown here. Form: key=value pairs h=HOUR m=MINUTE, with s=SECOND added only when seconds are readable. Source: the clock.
h=2 m=44
